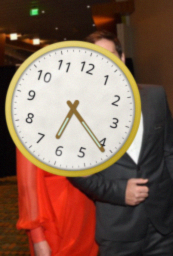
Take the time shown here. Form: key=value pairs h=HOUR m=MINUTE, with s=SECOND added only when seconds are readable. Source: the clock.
h=6 m=21
